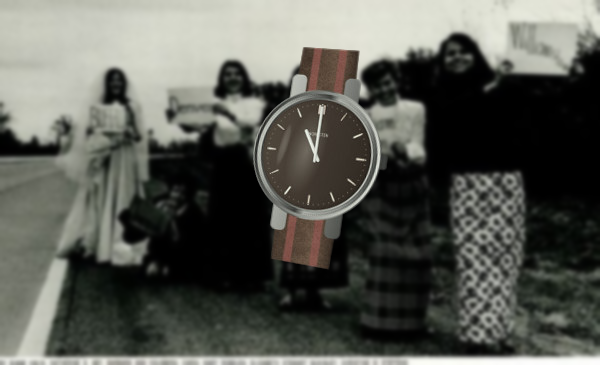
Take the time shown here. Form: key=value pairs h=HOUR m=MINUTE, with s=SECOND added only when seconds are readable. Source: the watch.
h=11 m=0
